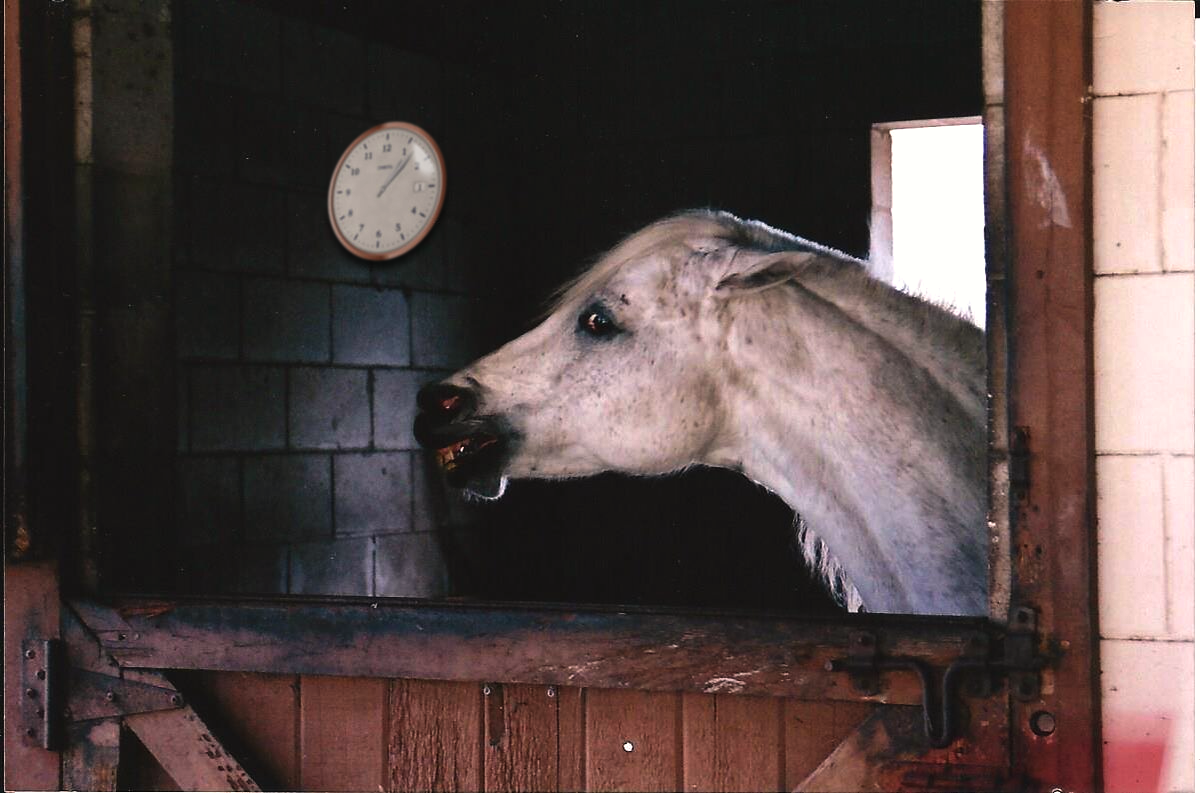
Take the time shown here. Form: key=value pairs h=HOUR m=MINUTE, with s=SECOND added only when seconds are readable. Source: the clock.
h=1 m=7
